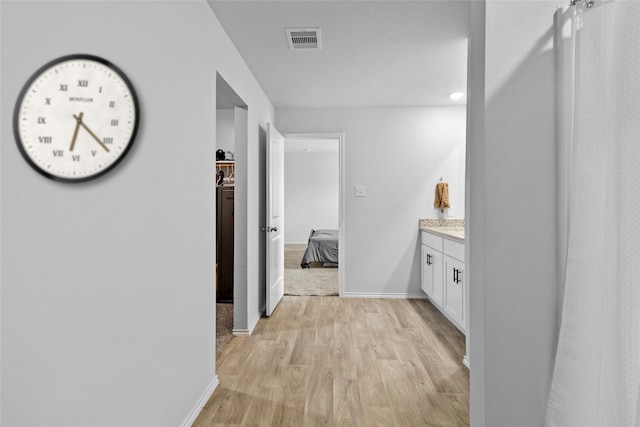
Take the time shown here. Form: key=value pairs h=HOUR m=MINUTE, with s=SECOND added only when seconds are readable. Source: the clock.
h=6 m=22
